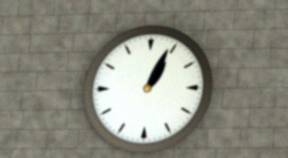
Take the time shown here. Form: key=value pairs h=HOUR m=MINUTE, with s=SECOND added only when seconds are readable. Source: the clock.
h=1 m=4
